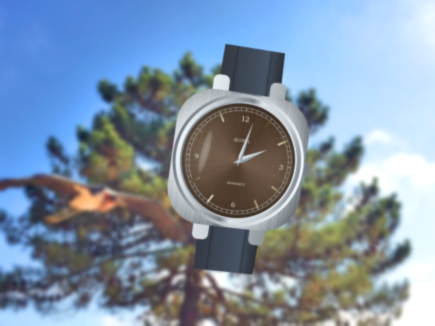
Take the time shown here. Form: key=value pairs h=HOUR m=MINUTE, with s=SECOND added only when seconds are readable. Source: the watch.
h=2 m=2
